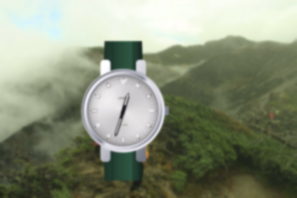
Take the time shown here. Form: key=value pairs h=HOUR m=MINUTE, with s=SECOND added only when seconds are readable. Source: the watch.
h=12 m=33
